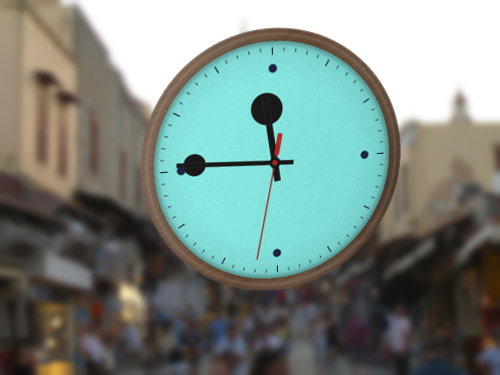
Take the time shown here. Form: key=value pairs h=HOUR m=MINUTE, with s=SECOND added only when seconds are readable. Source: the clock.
h=11 m=45 s=32
